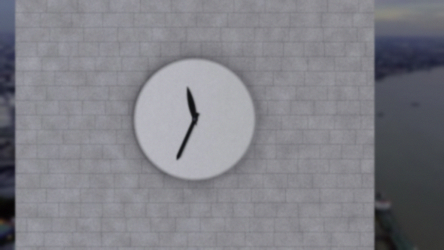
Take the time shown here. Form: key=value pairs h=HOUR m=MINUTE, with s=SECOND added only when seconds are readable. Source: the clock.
h=11 m=34
